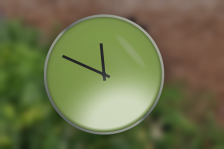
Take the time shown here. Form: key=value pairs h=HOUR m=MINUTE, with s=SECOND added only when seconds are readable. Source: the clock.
h=11 m=49
